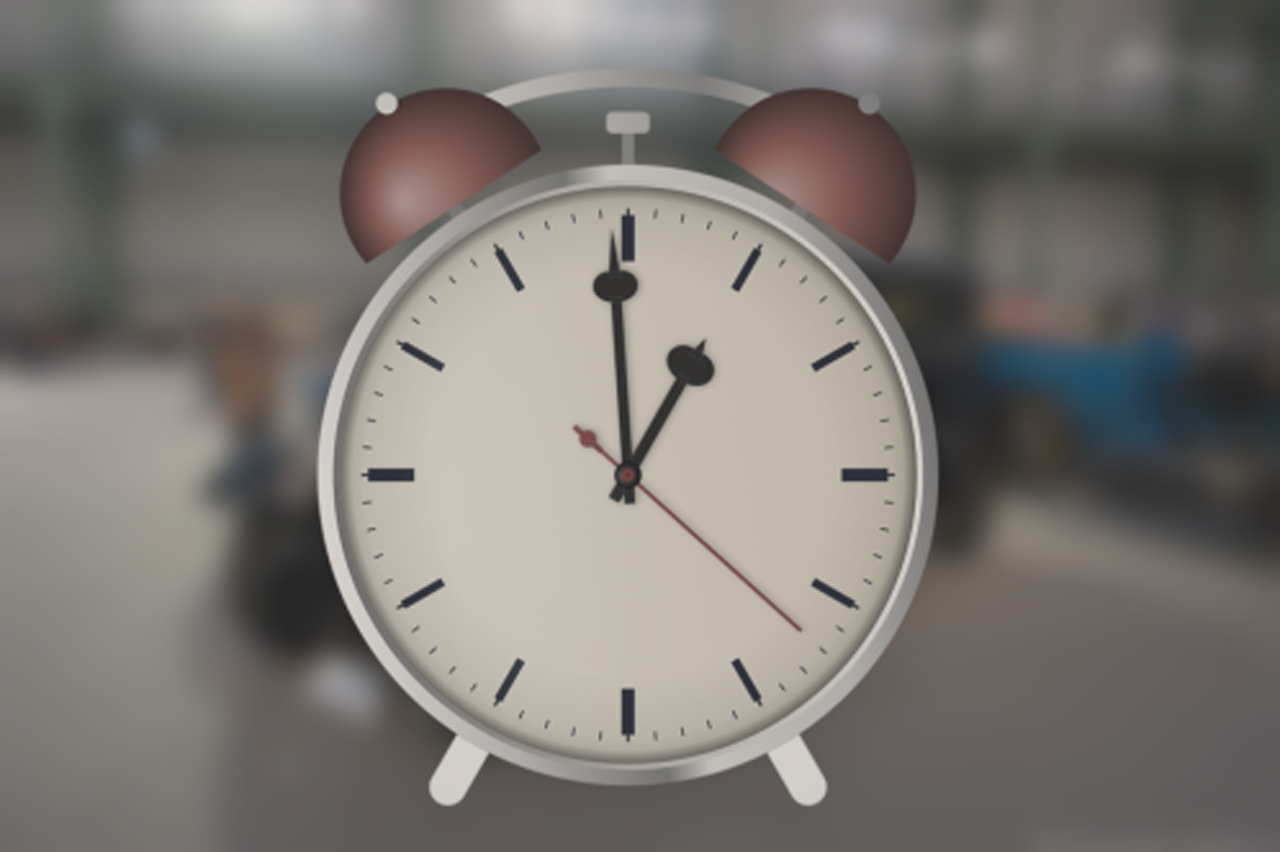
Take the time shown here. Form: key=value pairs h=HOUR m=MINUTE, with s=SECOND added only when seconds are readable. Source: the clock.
h=12 m=59 s=22
